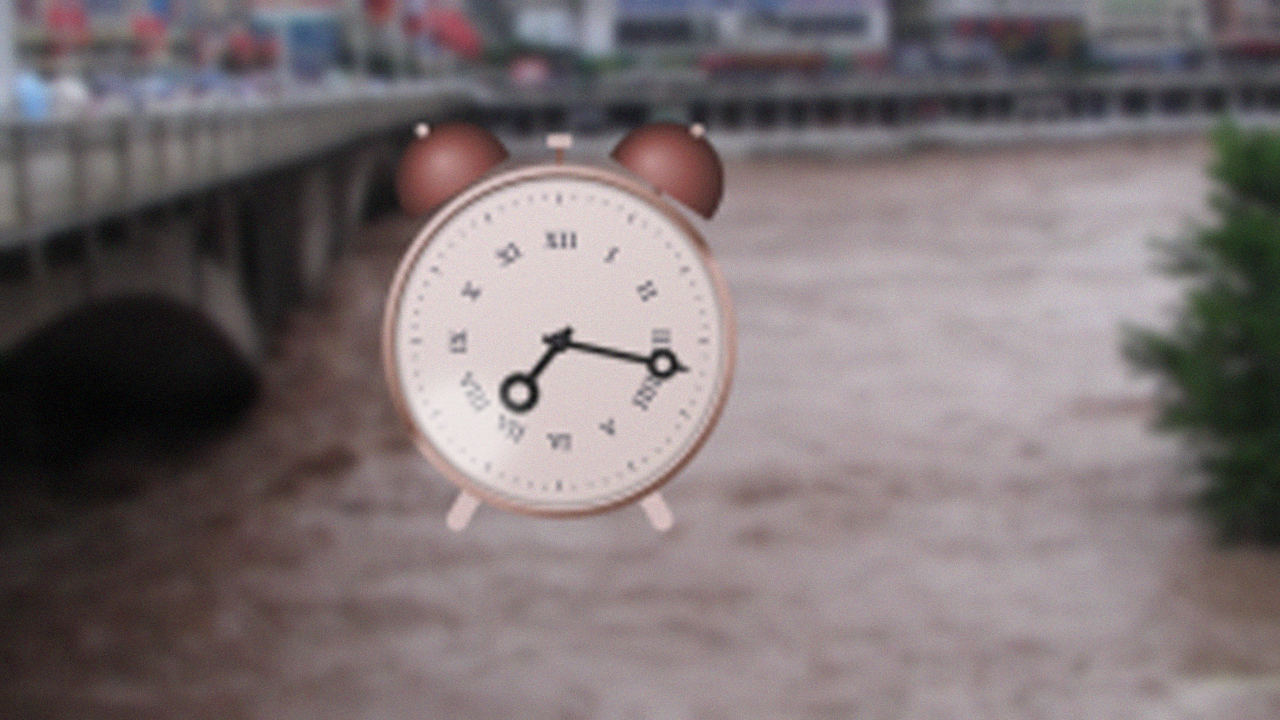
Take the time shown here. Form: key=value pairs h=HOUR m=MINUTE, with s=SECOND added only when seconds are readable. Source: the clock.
h=7 m=17
